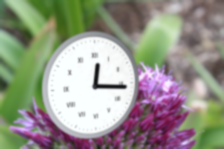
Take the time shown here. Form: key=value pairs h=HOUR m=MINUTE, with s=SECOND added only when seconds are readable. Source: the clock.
h=12 m=16
